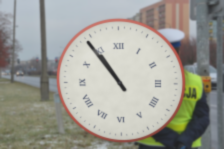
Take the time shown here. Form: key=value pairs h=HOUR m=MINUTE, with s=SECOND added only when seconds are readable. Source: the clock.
h=10 m=54
